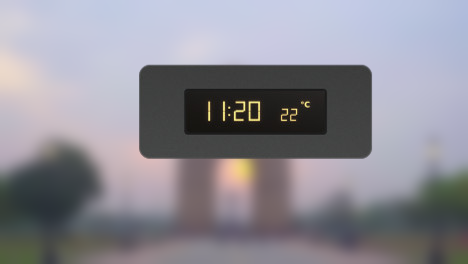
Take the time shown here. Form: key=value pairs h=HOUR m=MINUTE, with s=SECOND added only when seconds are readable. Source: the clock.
h=11 m=20
